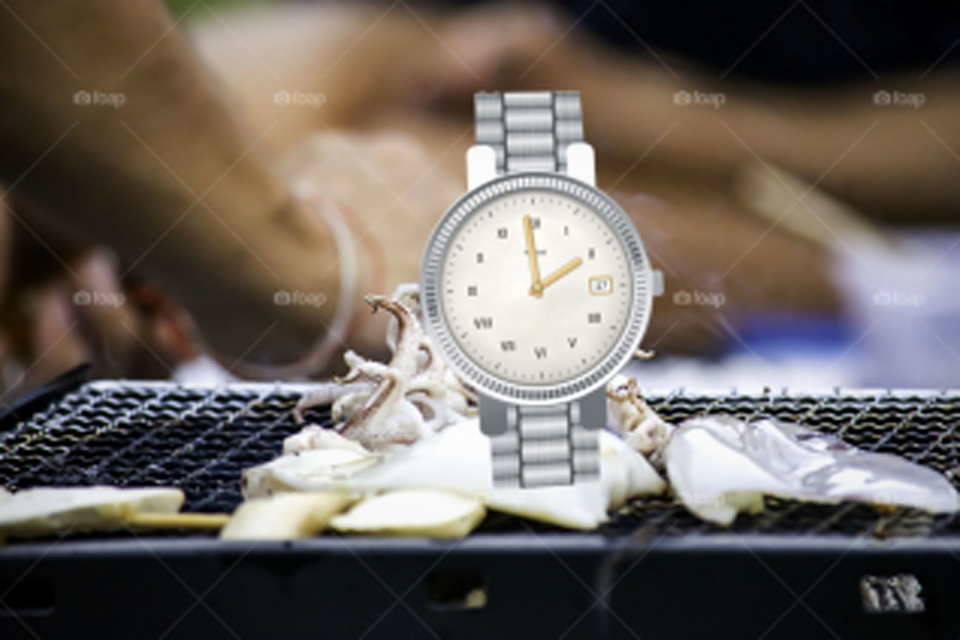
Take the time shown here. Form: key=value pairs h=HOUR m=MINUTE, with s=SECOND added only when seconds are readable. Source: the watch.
h=1 m=59
